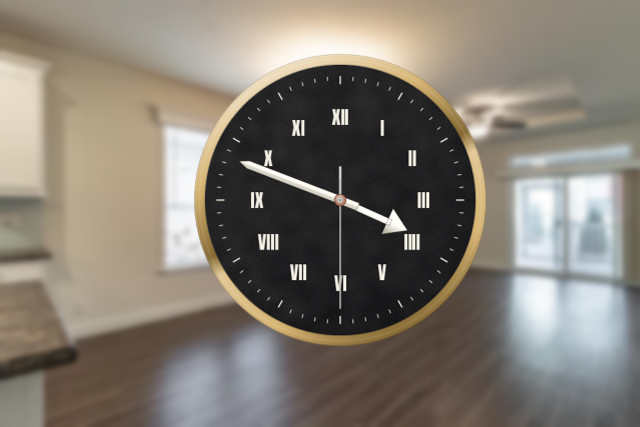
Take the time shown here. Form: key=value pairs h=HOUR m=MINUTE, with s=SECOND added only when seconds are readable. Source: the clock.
h=3 m=48 s=30
